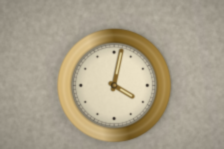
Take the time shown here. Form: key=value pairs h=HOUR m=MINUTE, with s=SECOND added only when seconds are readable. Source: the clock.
h=4 m=2
